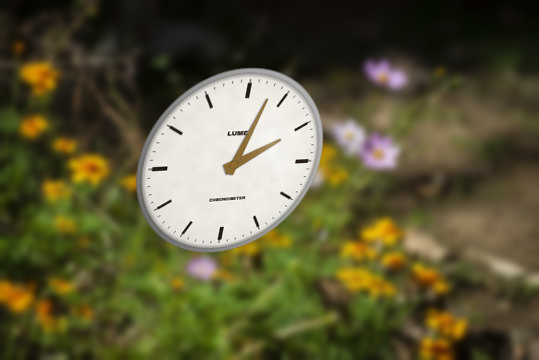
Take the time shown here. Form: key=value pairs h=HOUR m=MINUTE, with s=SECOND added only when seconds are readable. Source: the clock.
h=2 m=3
